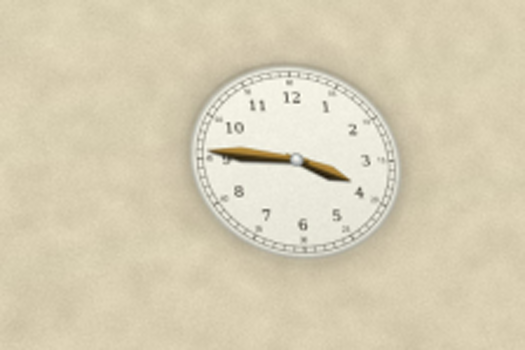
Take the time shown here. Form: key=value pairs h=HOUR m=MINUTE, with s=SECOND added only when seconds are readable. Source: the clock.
h=3 m=46
